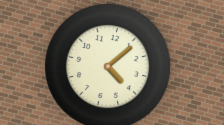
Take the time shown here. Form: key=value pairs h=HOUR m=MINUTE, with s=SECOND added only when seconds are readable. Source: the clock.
h=4 m=6
